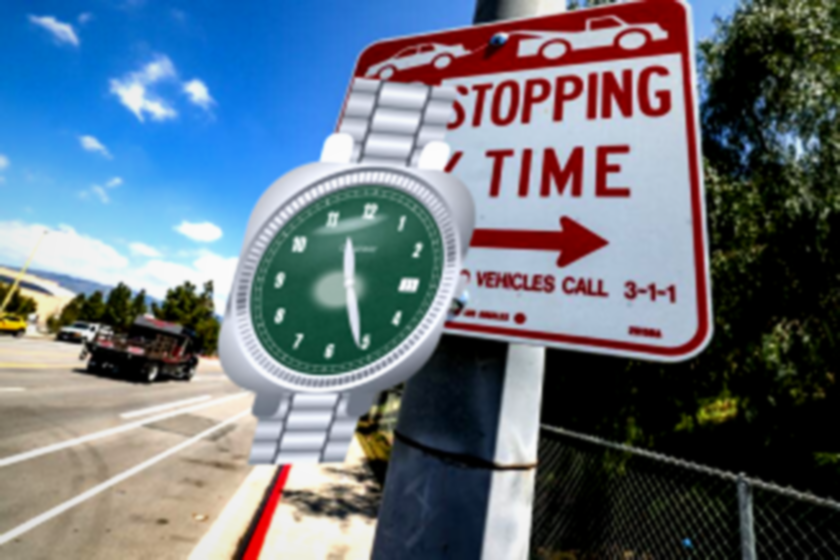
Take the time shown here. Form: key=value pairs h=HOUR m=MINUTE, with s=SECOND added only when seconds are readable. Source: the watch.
h=11 m=26
